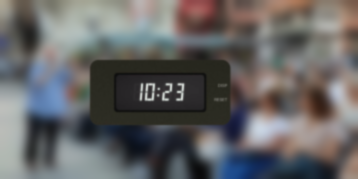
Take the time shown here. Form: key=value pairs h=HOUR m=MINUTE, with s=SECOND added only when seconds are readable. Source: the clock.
h=10 m=23
